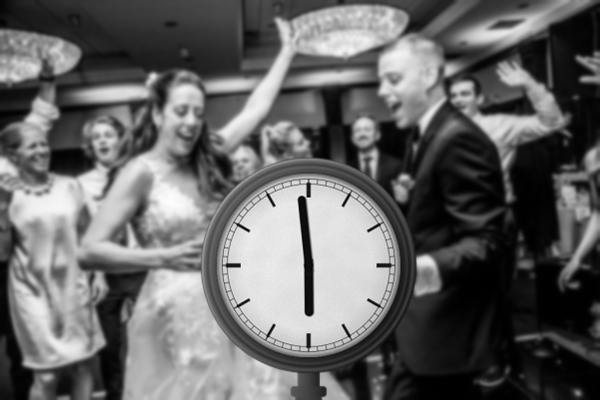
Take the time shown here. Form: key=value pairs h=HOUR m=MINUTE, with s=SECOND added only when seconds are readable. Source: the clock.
h=5 m=59
